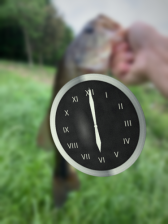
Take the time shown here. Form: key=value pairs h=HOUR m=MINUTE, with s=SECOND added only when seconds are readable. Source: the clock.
h=6 m=0
